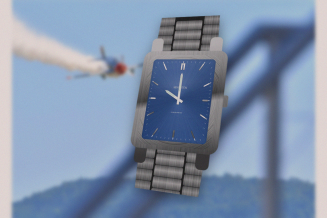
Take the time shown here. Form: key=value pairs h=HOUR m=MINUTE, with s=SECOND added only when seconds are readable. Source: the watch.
h=10 m=0
